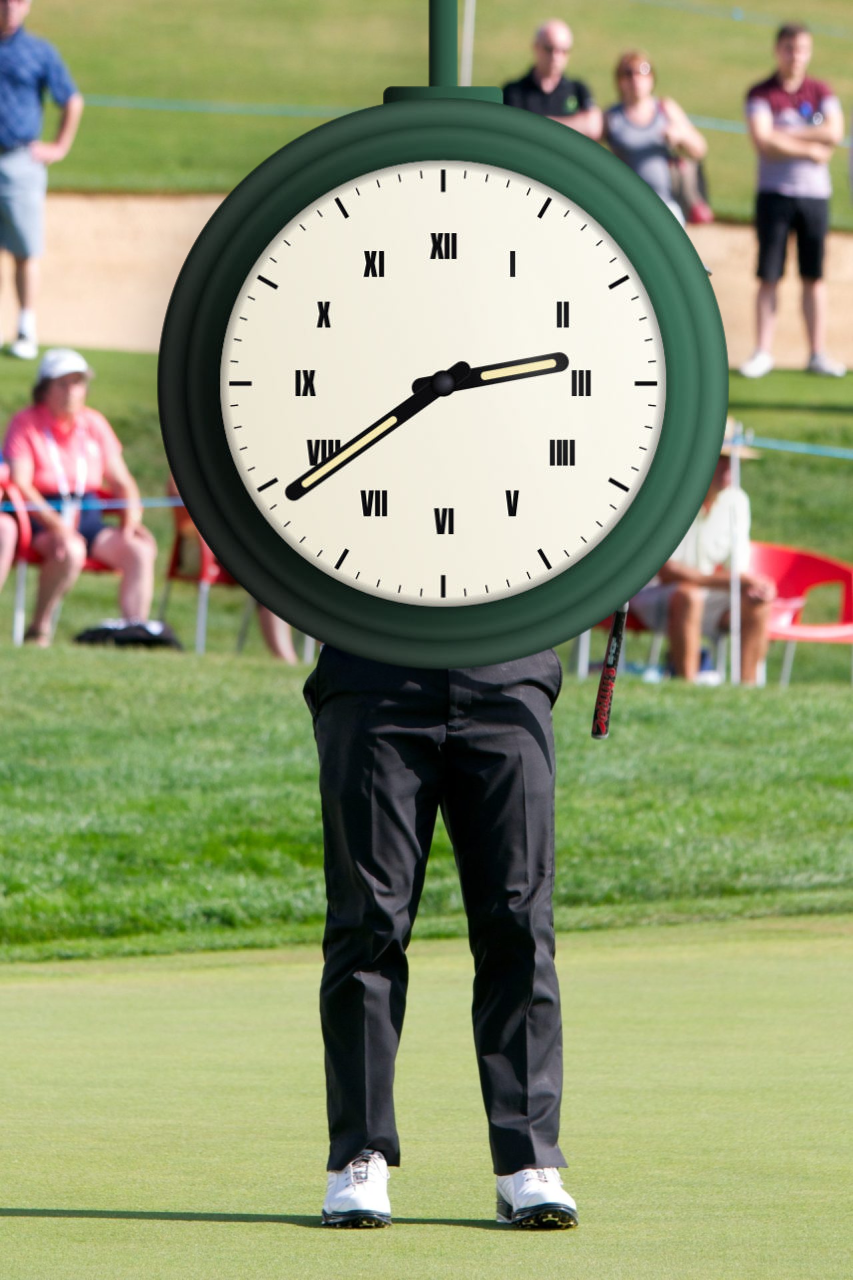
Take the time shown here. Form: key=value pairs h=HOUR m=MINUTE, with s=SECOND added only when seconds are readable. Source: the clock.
h=2 m=39
